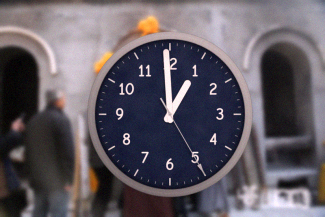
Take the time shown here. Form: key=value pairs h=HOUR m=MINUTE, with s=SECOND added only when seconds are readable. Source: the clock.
h=12 m=59 s=25
